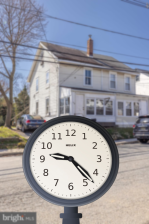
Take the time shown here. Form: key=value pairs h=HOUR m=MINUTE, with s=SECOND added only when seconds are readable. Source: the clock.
h=9 m=23
